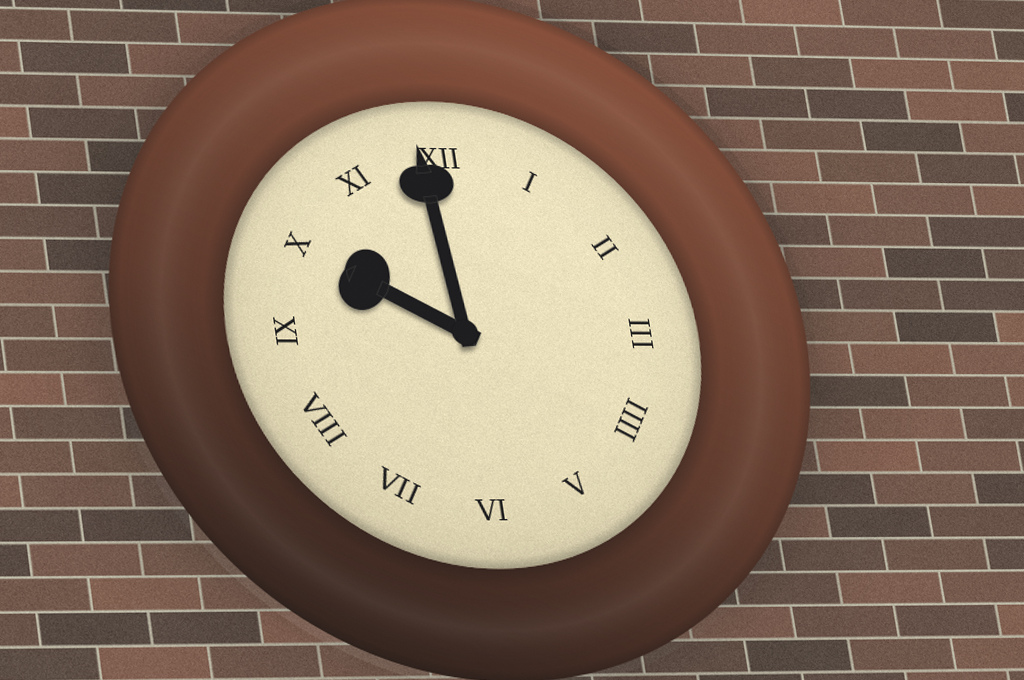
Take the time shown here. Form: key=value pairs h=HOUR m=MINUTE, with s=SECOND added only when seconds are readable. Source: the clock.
h=9 m=59
